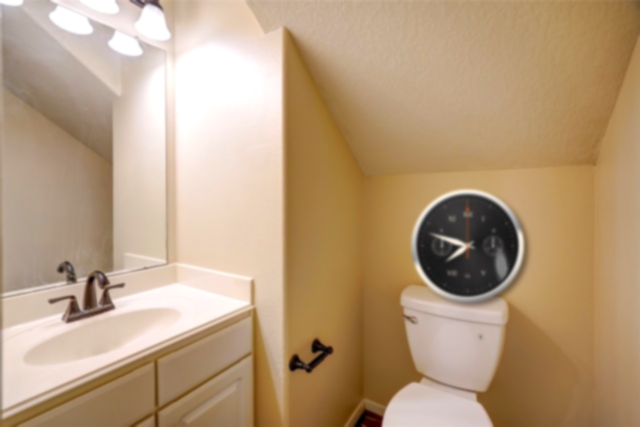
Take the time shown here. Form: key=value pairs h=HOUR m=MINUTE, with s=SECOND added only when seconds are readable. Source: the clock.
h=7 m=48
